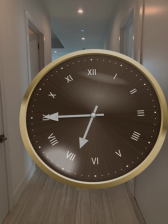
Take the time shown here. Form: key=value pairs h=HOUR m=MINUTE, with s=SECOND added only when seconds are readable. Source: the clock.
h=6 m=45
